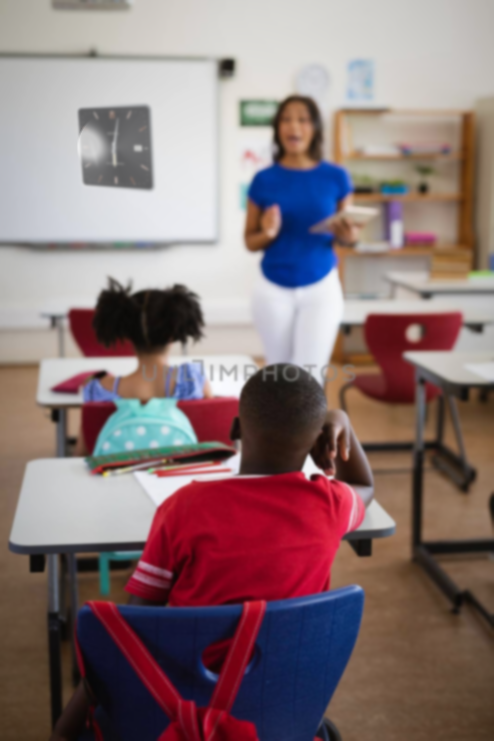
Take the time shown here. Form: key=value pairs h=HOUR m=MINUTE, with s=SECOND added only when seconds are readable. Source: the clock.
h=6 m=2
